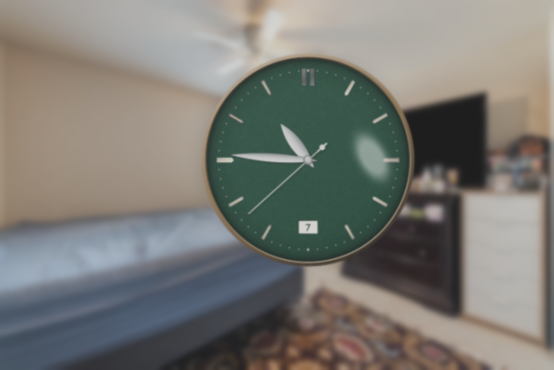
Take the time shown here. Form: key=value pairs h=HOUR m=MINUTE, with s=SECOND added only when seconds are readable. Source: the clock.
h=10 m=45 s=38
